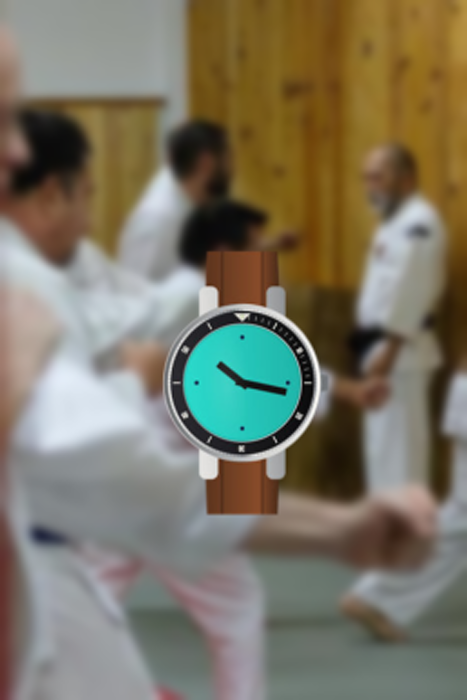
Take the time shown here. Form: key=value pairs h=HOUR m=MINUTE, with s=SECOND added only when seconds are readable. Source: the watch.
h=10 m=17
